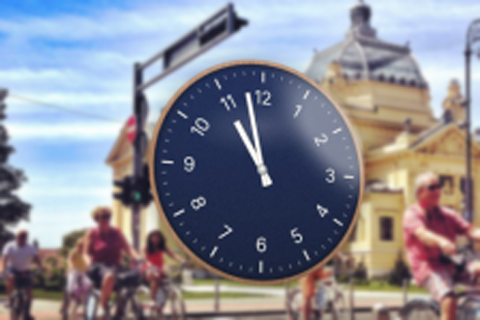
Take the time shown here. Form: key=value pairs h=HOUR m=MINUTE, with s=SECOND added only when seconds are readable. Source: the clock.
h=10 m=58
